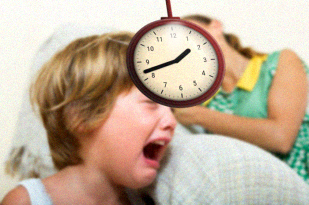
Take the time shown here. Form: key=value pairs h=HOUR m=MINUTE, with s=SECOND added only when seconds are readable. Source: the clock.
h=1 m=42
